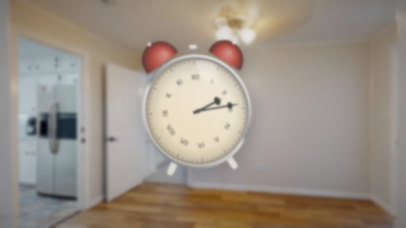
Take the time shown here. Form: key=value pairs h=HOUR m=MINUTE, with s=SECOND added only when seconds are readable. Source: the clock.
h=2 m=14
